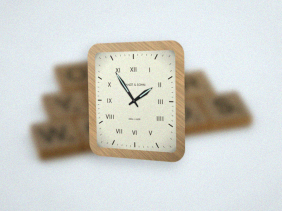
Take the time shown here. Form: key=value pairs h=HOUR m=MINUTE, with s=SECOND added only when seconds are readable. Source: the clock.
h=1 m=54
